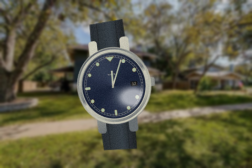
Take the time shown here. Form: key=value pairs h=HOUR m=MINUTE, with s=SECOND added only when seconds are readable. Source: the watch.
h=12 m=4
